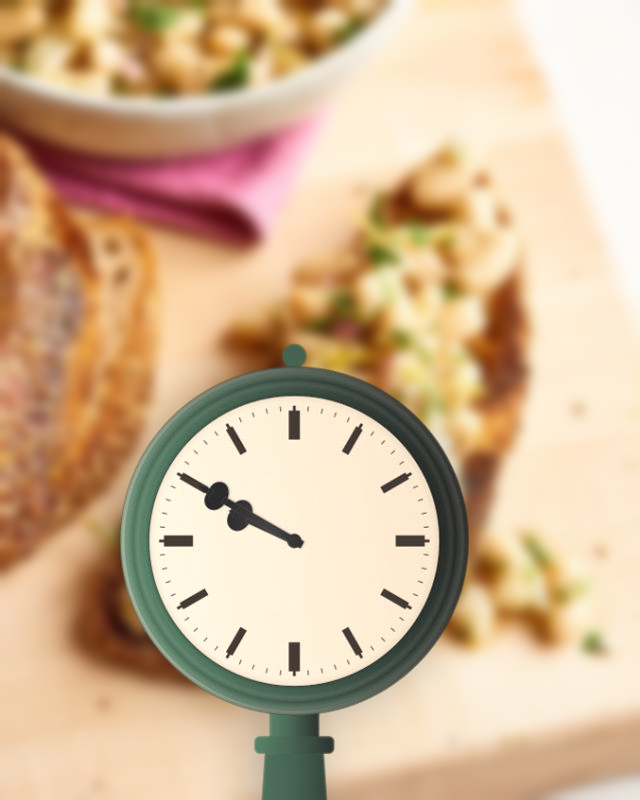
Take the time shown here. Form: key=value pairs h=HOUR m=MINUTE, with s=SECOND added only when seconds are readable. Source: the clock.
h=9 m=50
